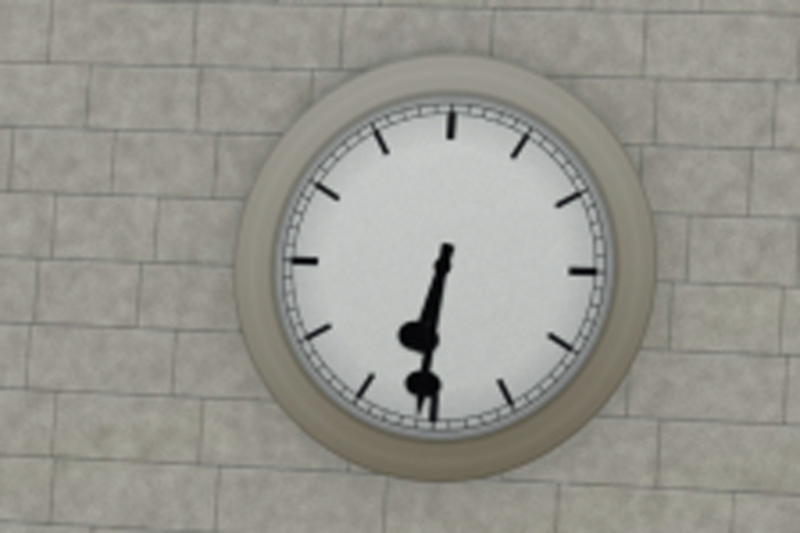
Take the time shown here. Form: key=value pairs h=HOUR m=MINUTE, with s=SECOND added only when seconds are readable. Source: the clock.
h=6 m=31
